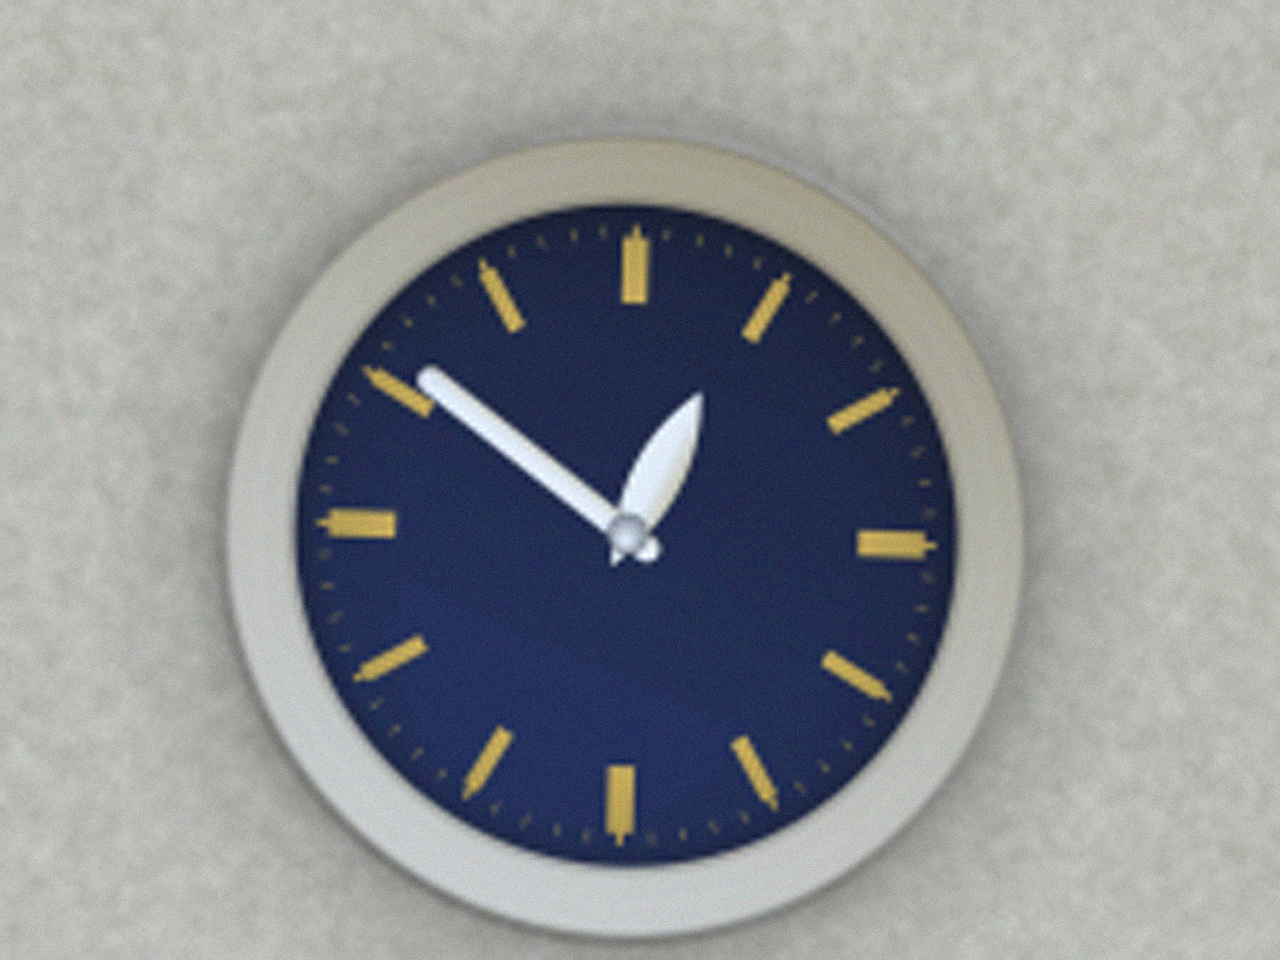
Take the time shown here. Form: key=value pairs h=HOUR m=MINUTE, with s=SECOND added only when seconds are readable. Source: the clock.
h=12 m=51
